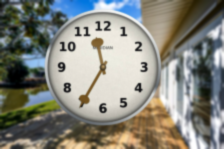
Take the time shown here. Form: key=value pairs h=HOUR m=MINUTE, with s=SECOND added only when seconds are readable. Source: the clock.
h=11 m=35
